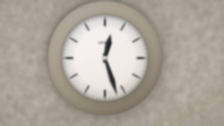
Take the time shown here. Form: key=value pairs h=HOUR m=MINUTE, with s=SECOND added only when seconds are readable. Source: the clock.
h=12 m=27
